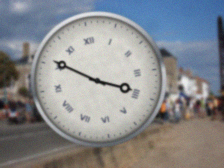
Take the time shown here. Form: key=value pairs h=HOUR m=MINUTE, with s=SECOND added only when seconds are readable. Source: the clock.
h=3 m=51
